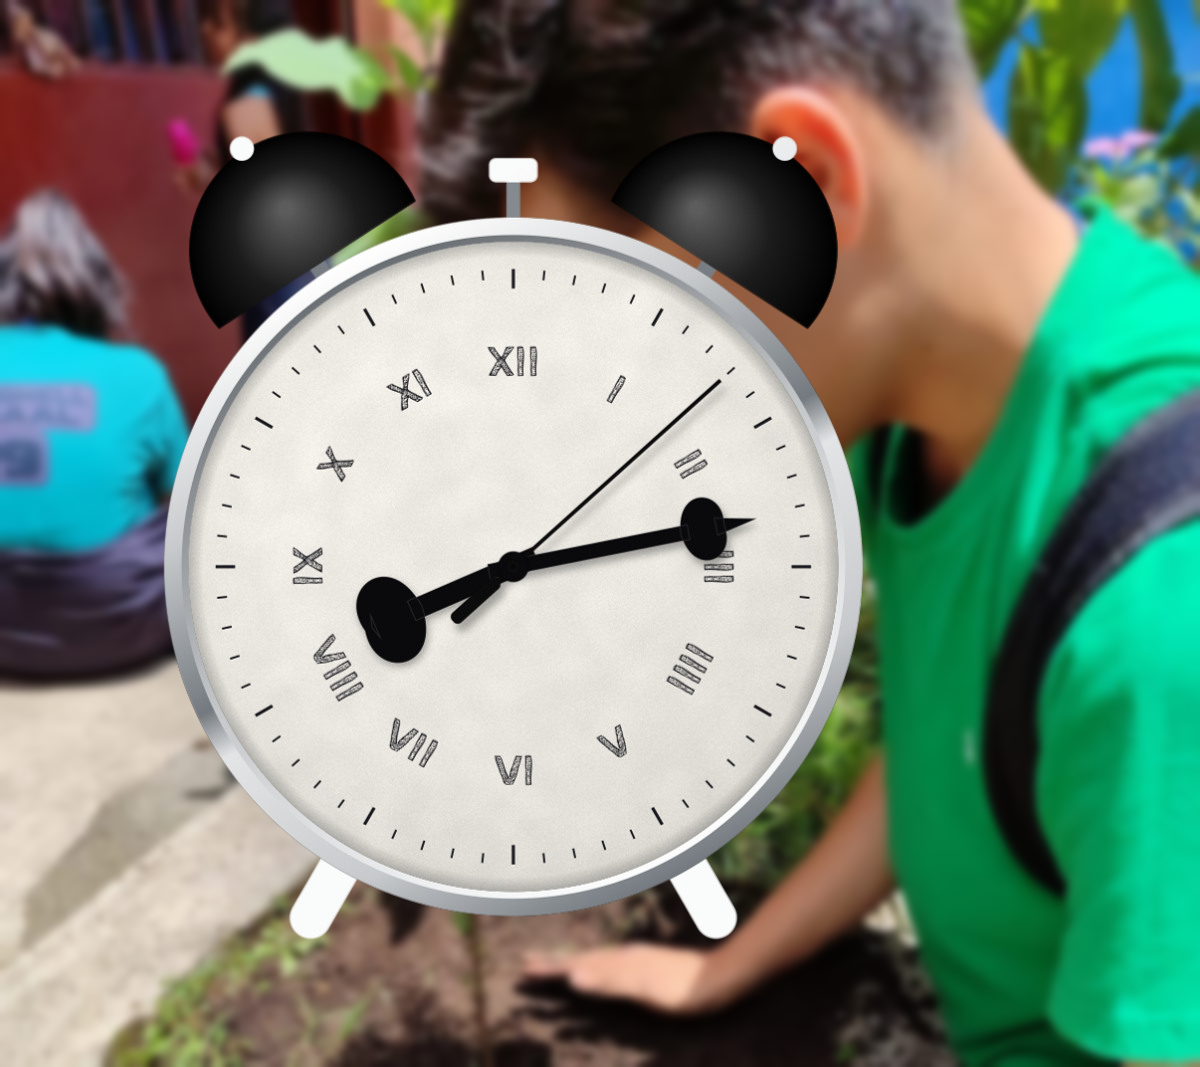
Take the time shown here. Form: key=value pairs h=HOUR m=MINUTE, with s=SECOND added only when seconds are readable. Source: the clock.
h=8 m=13 s=8
